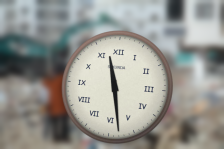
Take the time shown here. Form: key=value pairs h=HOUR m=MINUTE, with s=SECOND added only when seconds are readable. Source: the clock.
h=11 m=28
